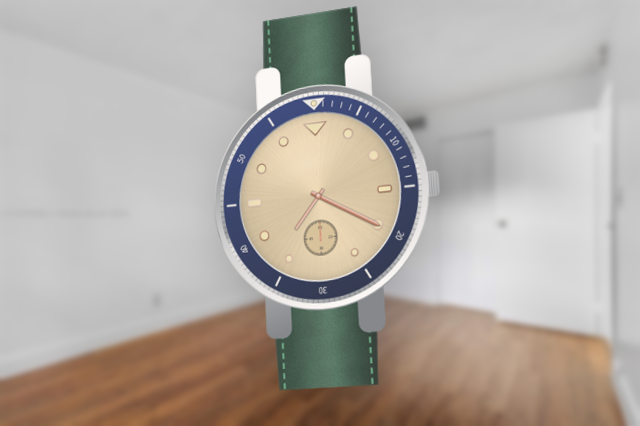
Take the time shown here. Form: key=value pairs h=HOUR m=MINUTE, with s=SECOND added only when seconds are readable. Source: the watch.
h=7 m=20
